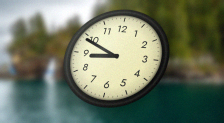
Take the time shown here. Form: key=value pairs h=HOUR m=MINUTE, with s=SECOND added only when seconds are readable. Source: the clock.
h=8 m=49
